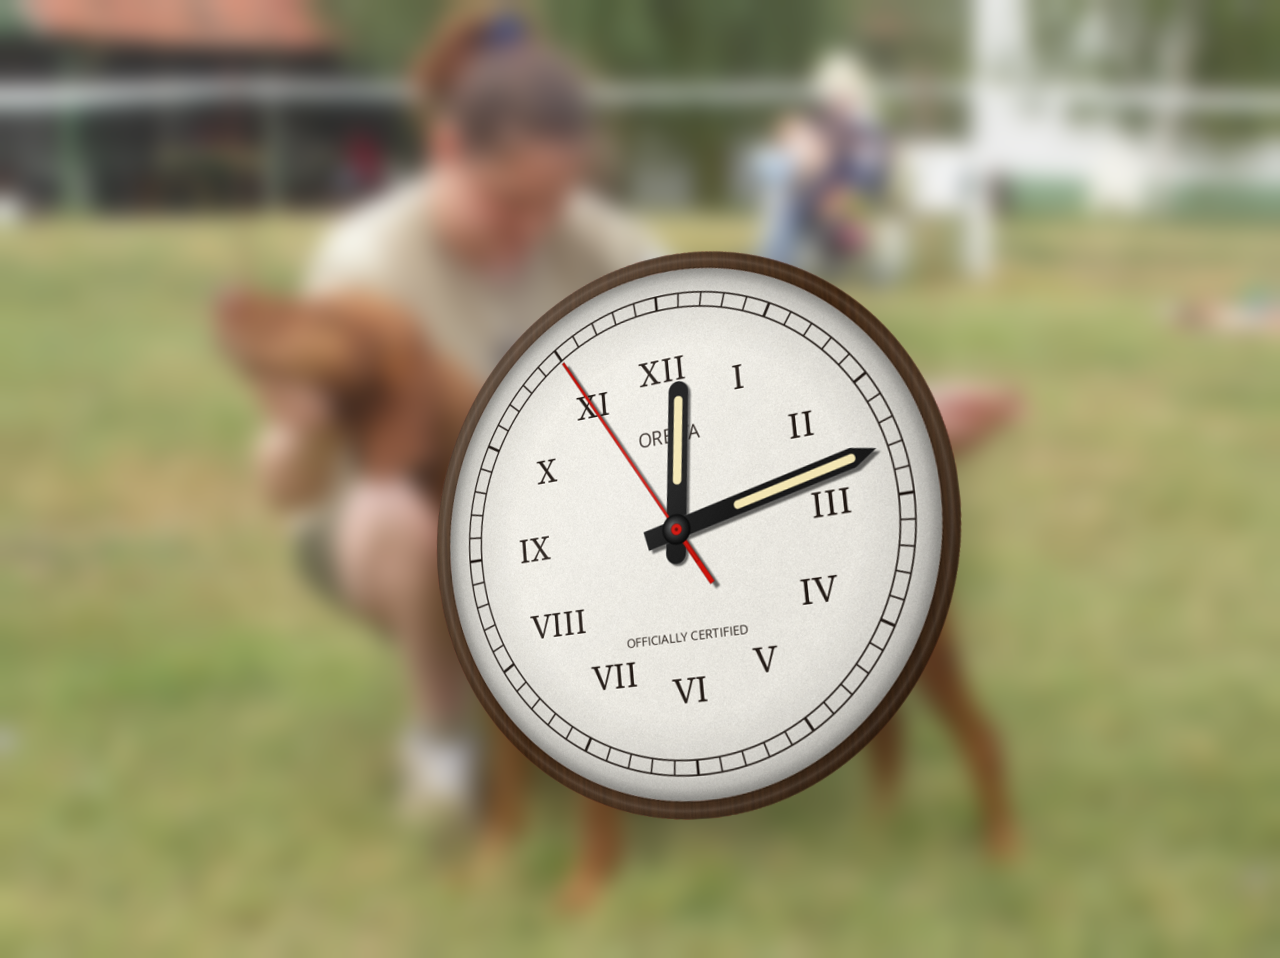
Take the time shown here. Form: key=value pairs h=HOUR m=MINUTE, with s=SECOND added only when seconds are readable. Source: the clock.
h=12 m=12 s=55
